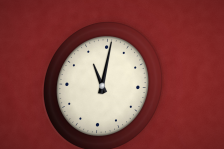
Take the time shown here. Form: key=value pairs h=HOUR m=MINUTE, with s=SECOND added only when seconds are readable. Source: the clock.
h=11 m=1
